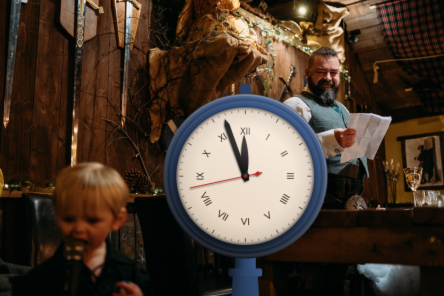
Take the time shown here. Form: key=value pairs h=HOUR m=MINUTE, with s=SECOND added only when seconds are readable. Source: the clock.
h=11 m=56 s=43
